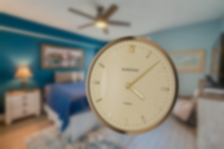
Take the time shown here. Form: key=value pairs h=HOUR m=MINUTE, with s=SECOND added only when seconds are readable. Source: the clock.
h=4 m=8
